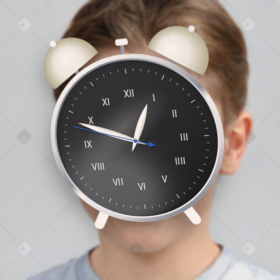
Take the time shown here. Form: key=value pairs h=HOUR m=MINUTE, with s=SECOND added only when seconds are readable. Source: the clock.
h=12 m=48 s=48
